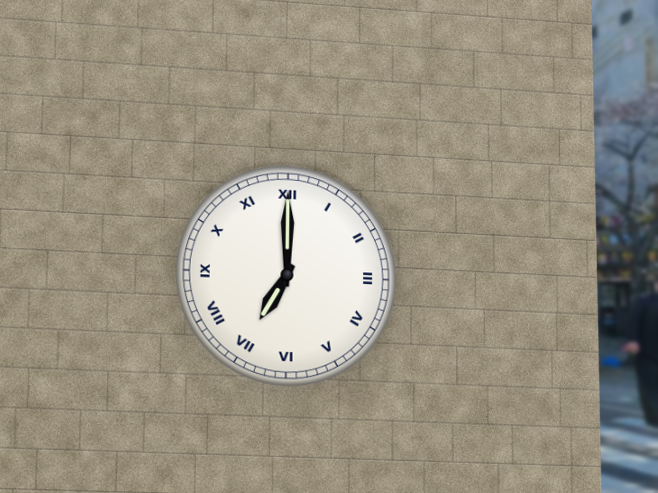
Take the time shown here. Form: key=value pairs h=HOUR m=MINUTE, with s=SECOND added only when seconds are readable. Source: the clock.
h=7 m=0
